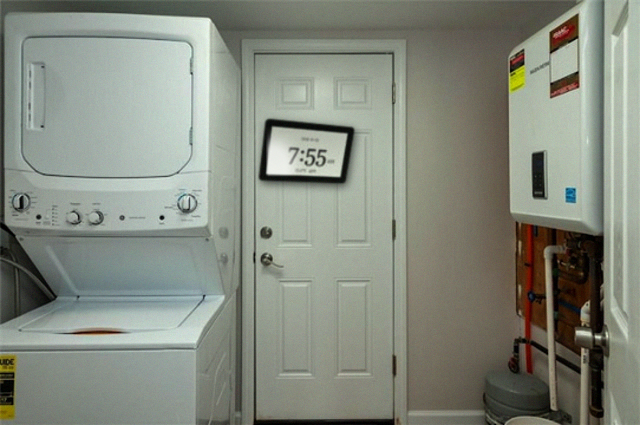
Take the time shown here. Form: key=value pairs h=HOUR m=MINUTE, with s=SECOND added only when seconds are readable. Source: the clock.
h=7 m=55
